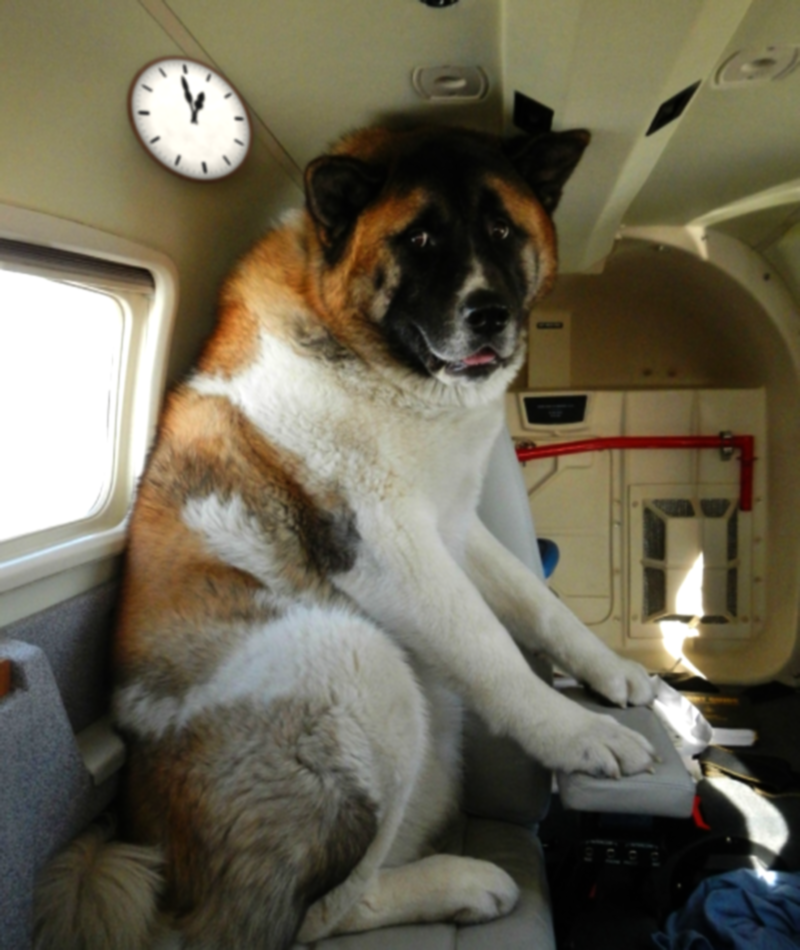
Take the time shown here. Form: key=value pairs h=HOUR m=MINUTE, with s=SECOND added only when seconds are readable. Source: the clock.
h=12 m=59
